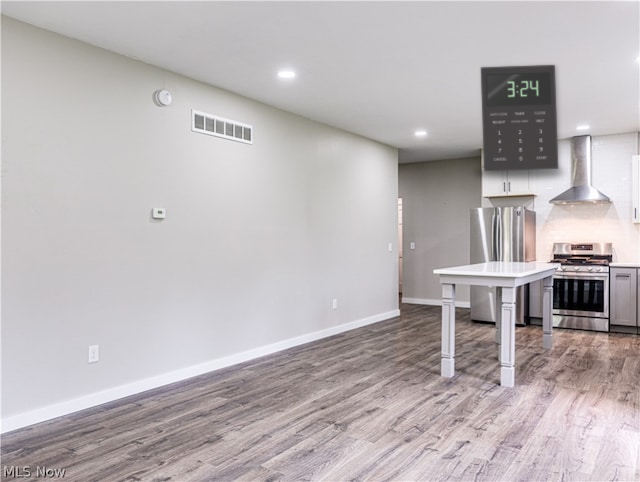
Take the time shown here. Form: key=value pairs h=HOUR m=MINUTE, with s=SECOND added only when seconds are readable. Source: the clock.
h=3 m=24
